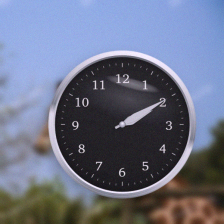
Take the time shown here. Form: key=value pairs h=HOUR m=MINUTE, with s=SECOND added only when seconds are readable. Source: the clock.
h=2 m=10
